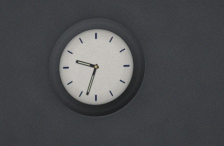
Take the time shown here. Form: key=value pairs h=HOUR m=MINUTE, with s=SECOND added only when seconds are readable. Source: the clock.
h=9 m=33
